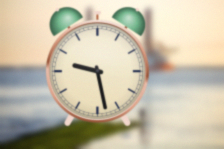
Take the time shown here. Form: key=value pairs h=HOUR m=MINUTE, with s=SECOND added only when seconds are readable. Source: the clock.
h=9 m=28
